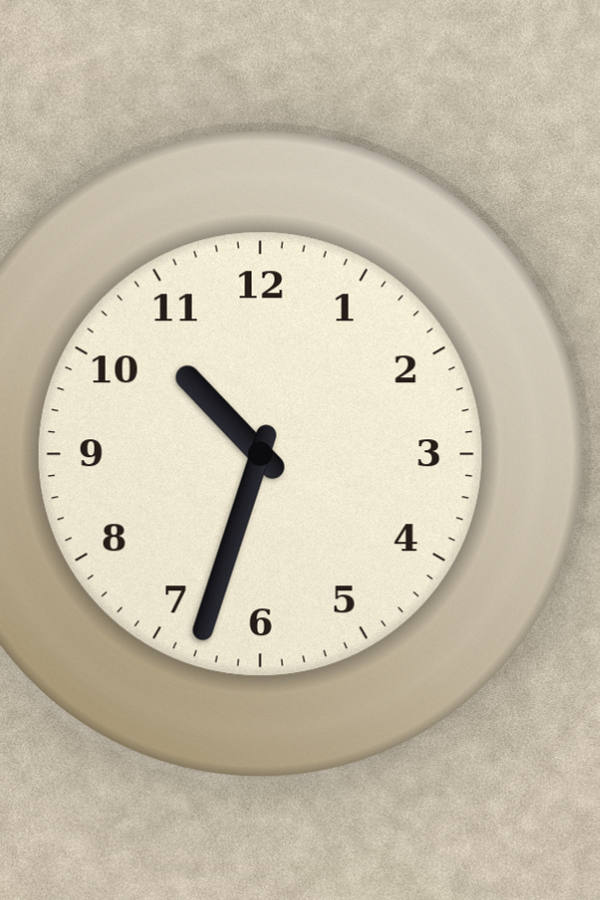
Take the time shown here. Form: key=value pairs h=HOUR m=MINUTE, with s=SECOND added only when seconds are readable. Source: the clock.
h=10 m=33
